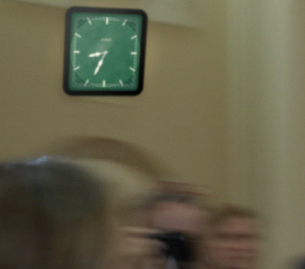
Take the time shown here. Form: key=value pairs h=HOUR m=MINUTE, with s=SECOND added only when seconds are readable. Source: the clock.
h=8 m=34
